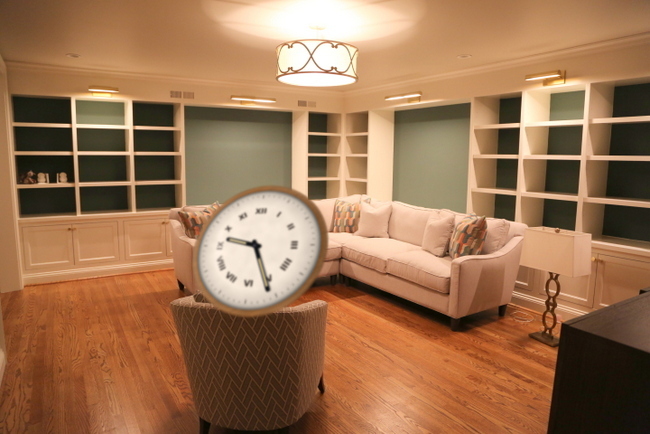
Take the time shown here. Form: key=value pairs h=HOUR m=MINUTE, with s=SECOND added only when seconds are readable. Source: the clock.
h=9 m=26
